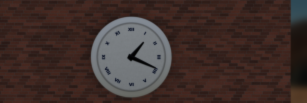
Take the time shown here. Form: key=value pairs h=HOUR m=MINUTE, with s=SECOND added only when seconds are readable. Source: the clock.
h=1 m=19
